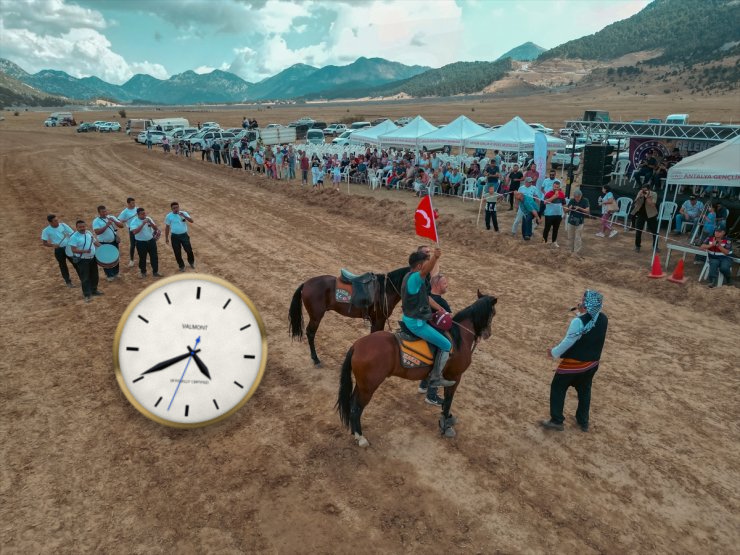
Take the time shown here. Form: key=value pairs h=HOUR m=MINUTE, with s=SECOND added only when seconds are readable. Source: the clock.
h=4 m=40 s=33
